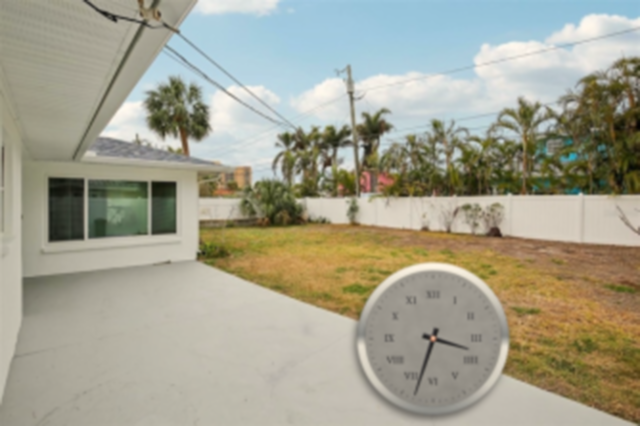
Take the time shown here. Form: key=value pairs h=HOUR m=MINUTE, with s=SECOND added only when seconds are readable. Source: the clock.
h=3 m=33
